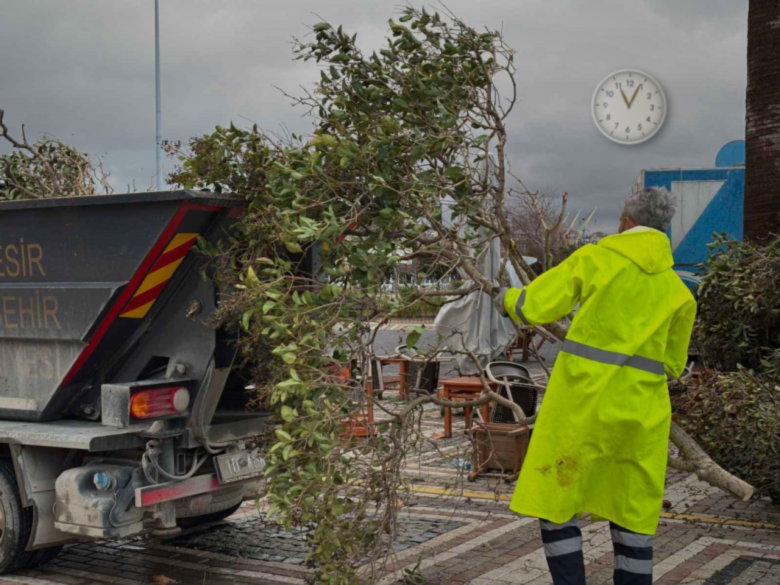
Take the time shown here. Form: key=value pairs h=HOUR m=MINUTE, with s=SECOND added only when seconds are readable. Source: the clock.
h=11 m=4
